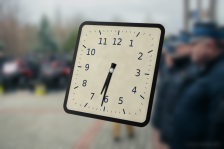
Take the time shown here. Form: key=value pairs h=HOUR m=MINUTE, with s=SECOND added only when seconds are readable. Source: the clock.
h=6 m=31
